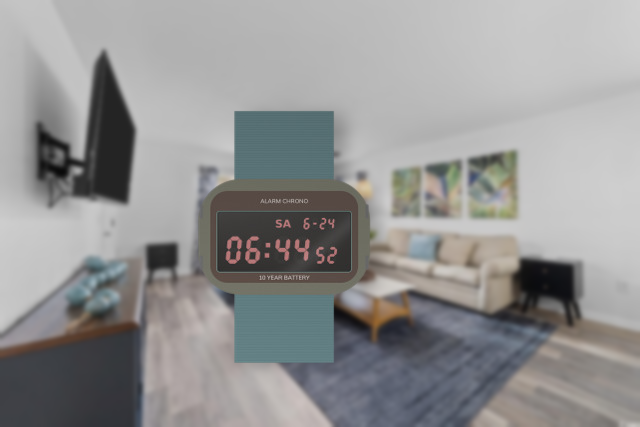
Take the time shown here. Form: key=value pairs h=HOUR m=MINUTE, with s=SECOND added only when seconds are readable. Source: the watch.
h=6 m=44 s=52
